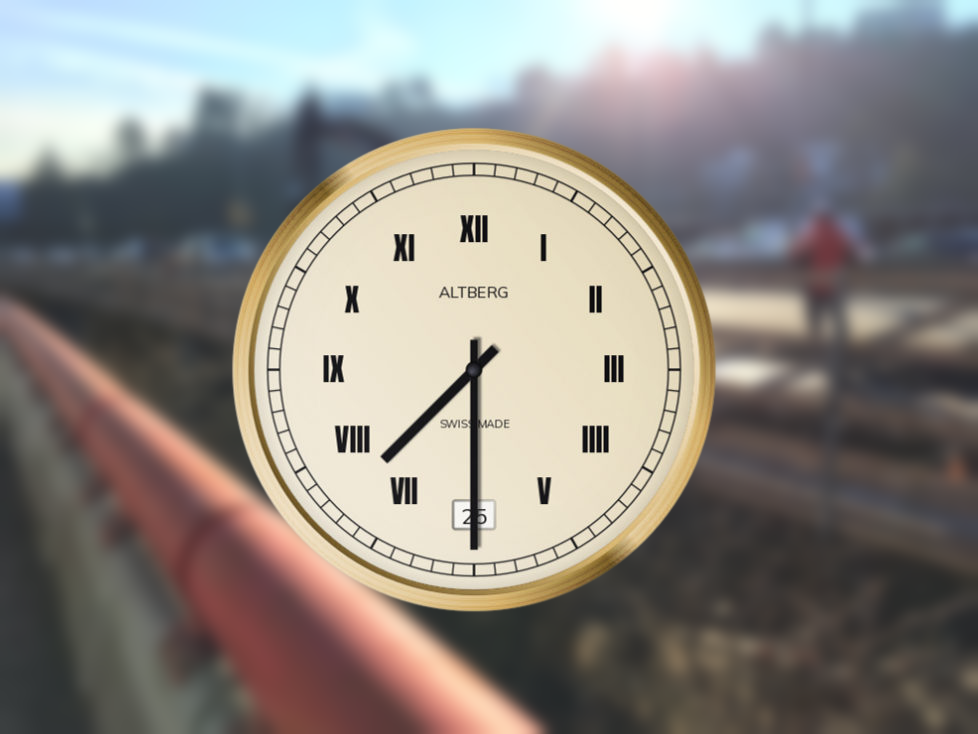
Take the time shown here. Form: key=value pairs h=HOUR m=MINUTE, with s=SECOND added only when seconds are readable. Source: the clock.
h=7 m=30
